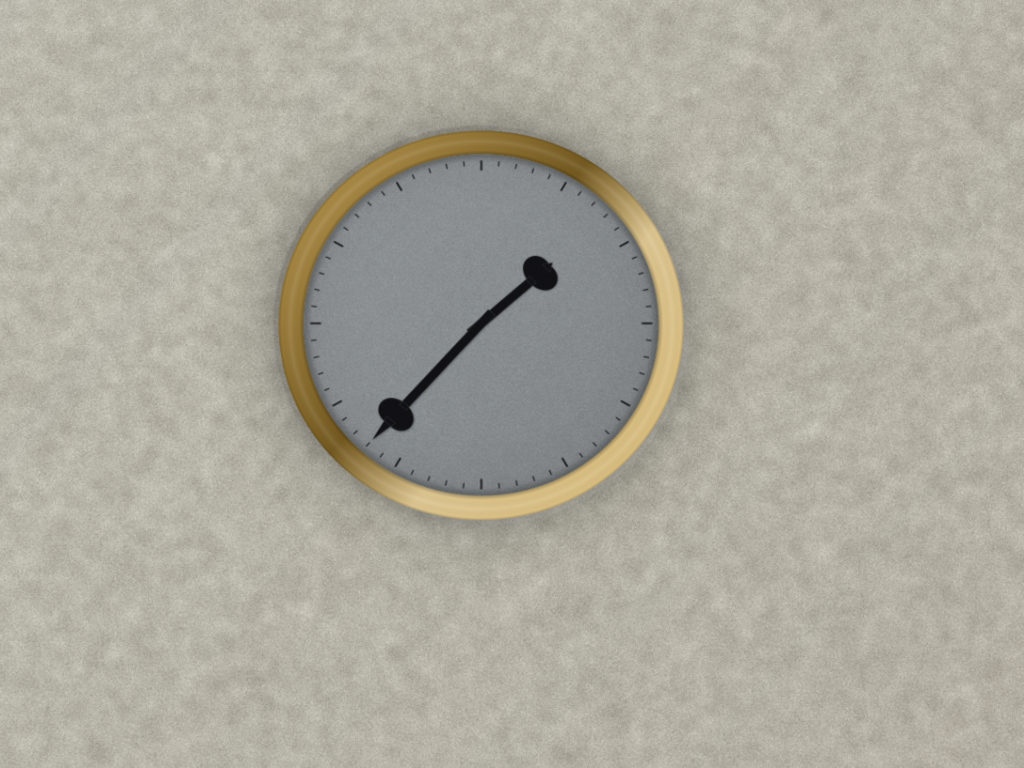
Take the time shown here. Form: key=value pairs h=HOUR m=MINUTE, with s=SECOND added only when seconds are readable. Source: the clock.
h=1 m=37
